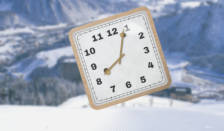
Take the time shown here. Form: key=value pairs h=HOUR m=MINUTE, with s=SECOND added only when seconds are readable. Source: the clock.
h=8 m=4
